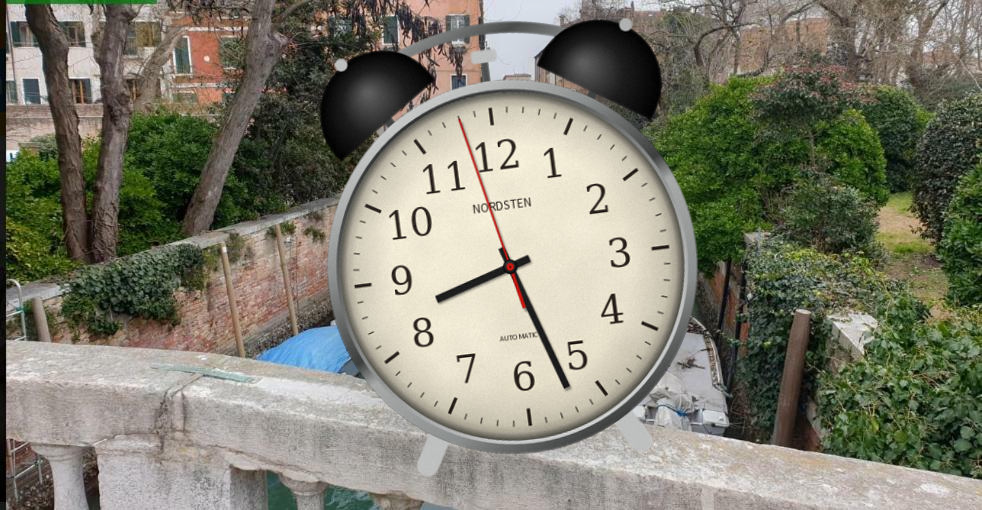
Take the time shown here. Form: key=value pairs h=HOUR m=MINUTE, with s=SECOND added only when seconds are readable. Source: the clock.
h=8 m=26 s=58
